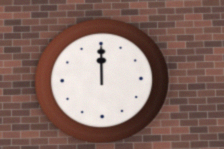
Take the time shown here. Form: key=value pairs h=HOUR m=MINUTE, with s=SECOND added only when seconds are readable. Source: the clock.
h=12 m=0
